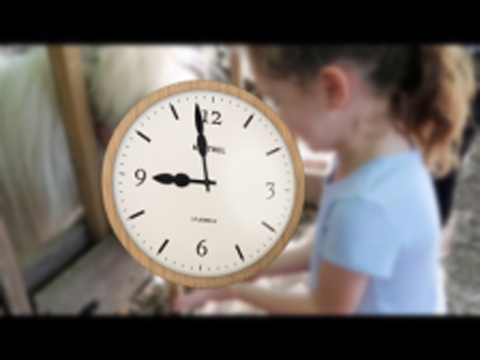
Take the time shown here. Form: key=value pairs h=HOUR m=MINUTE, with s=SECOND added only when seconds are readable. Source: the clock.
h=8 m=58
